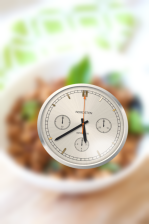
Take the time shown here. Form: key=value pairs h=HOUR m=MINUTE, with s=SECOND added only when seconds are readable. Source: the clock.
h=5 m=39
